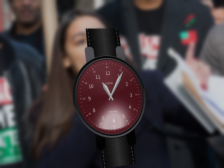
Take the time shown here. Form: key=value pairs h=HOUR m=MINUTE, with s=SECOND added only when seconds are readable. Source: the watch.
h=11 m=6
